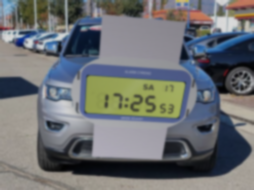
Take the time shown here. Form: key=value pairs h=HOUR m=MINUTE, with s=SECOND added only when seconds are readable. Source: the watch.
h=17 m=25
